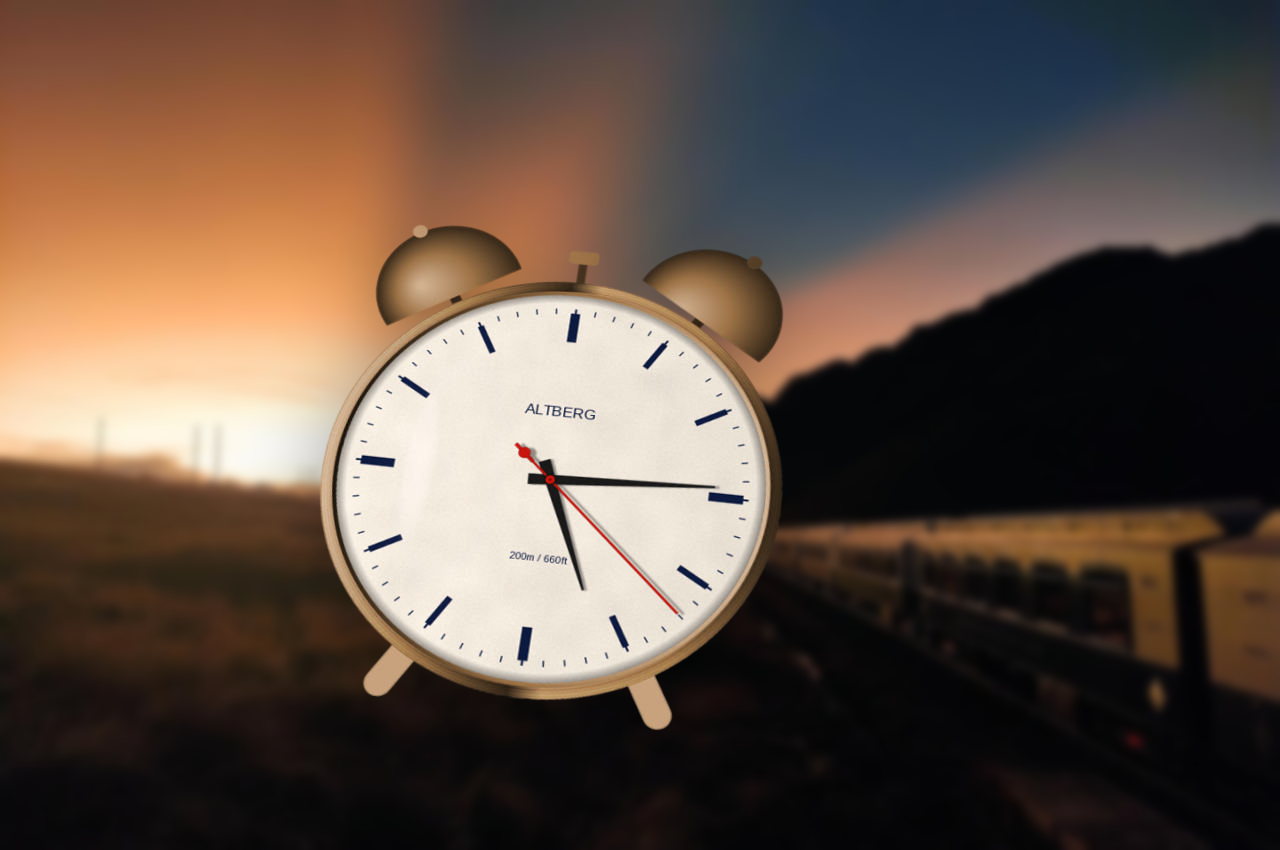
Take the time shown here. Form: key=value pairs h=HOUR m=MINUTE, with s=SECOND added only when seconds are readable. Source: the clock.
h=5 m=14 s=22
